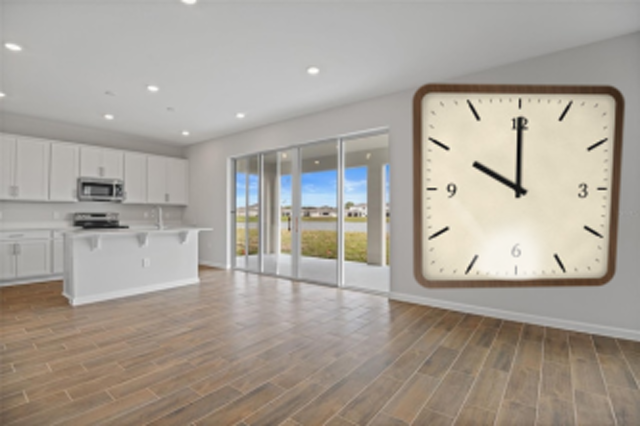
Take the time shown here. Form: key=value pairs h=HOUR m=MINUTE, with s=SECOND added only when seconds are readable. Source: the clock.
h=10 m=0
